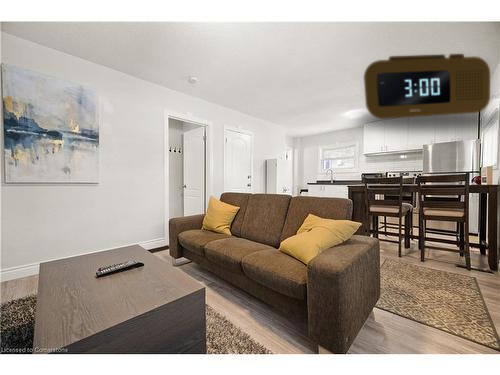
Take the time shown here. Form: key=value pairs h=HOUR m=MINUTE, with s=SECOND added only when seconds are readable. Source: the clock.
h=3 m=0
